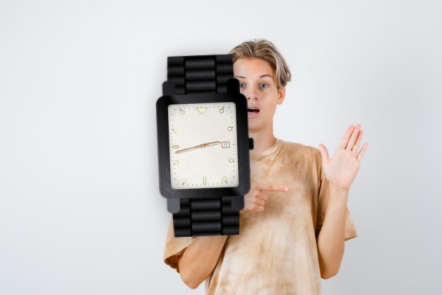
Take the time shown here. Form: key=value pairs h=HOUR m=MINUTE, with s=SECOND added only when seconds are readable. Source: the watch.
h=2 m=43
